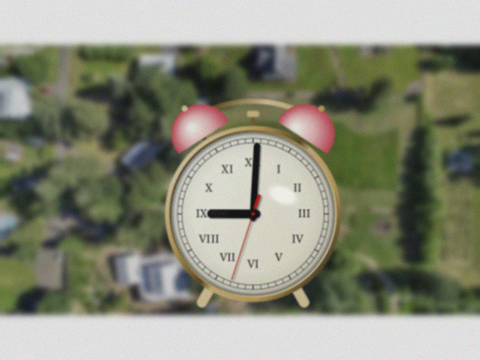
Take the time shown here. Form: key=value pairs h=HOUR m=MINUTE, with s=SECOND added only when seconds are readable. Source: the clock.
h=9 m=0 s=33
